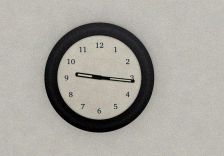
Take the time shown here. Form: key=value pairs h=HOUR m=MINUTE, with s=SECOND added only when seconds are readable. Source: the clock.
h=9 m=16
